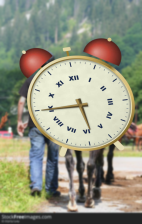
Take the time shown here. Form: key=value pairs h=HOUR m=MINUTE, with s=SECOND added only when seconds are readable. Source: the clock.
h=5 m=45
